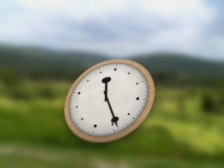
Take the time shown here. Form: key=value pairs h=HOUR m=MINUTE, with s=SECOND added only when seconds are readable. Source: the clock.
h=11 m=24
